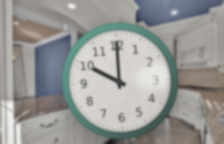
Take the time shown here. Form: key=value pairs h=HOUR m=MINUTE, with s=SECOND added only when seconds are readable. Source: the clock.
h=10 m=0
